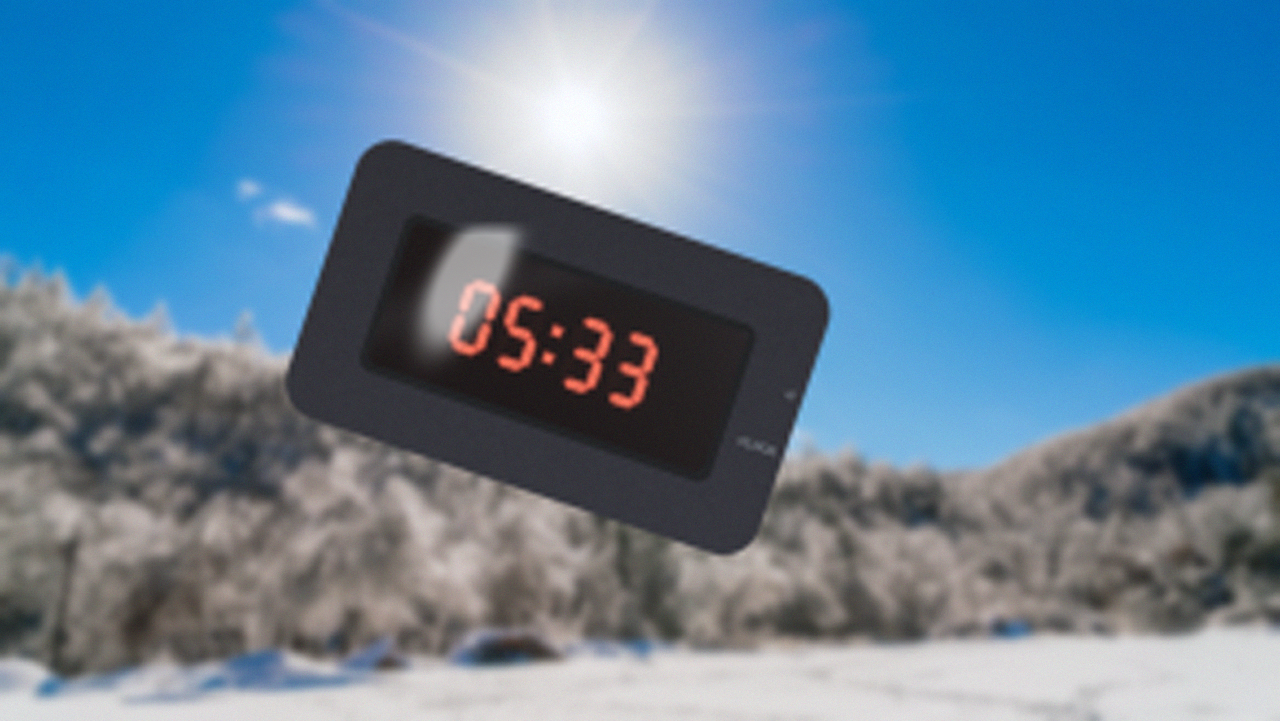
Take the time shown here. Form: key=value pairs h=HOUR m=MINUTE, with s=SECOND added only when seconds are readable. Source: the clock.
h=5 m=33
